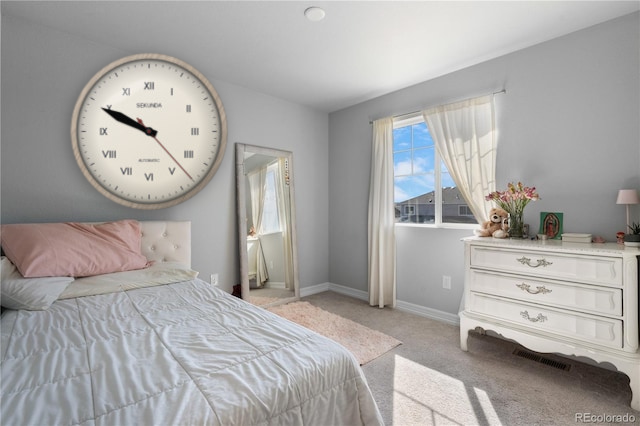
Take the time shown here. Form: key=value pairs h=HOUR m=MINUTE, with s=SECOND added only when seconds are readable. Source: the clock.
h=9 m=49 s=23
